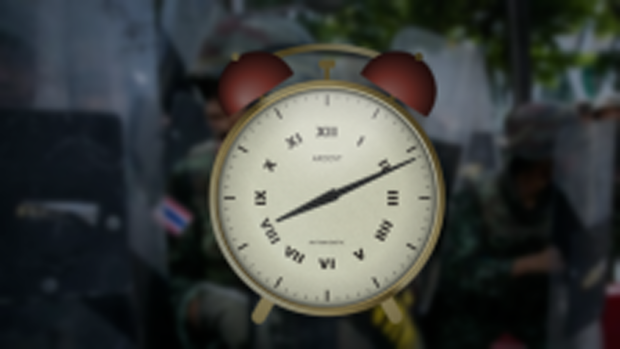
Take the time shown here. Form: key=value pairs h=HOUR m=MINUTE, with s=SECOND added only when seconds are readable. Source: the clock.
h=8 m=11
